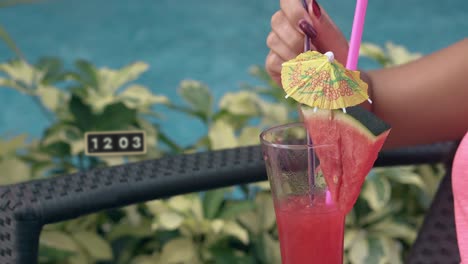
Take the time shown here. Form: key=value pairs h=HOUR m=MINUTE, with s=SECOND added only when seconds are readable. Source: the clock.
h=12 m=3
